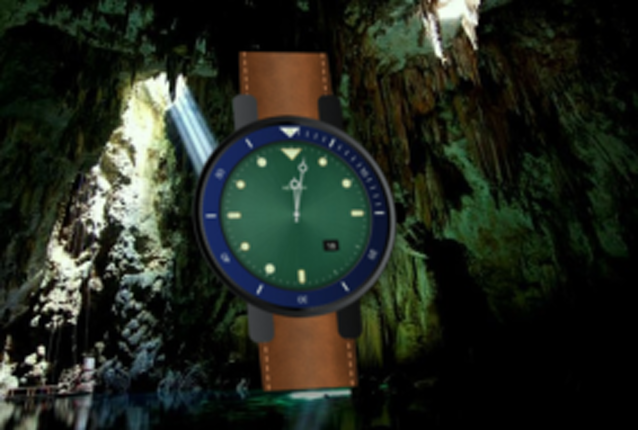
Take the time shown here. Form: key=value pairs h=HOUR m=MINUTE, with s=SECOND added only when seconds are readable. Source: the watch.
h=12 m=2
